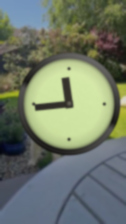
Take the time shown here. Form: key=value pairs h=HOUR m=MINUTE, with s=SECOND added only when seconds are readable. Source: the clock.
h=11 m=44
